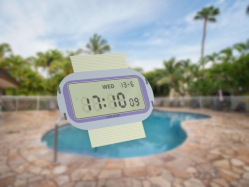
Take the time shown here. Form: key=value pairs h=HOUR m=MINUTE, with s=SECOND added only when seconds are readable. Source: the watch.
h=17 m=10 s=9
